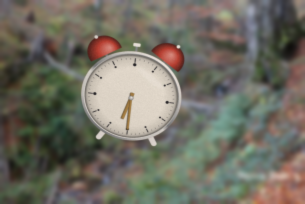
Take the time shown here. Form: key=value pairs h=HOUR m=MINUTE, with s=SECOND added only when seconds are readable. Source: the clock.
h=6 m=30
